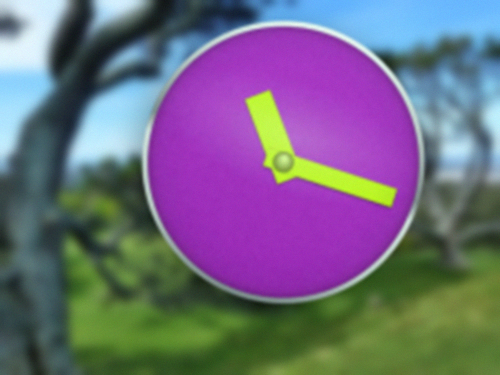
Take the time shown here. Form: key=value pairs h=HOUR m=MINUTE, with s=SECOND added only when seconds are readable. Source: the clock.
h=11 m=18
